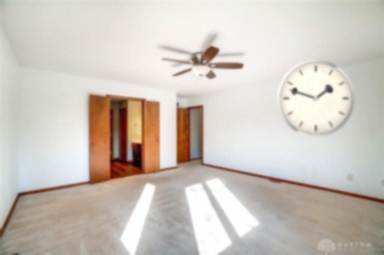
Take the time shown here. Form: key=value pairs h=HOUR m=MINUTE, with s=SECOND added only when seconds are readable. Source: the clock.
h=1 m=48
